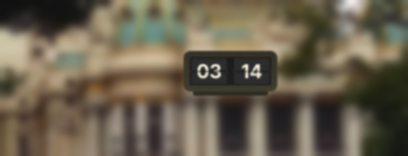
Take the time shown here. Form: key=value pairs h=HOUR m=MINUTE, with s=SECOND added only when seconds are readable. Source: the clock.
h=3 m=14
